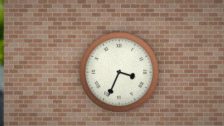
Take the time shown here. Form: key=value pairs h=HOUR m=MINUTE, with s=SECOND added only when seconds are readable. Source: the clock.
h=3 m=34
